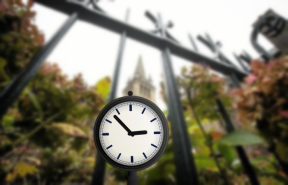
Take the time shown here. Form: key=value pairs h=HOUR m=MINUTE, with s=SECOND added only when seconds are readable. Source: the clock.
h=2 m=53
